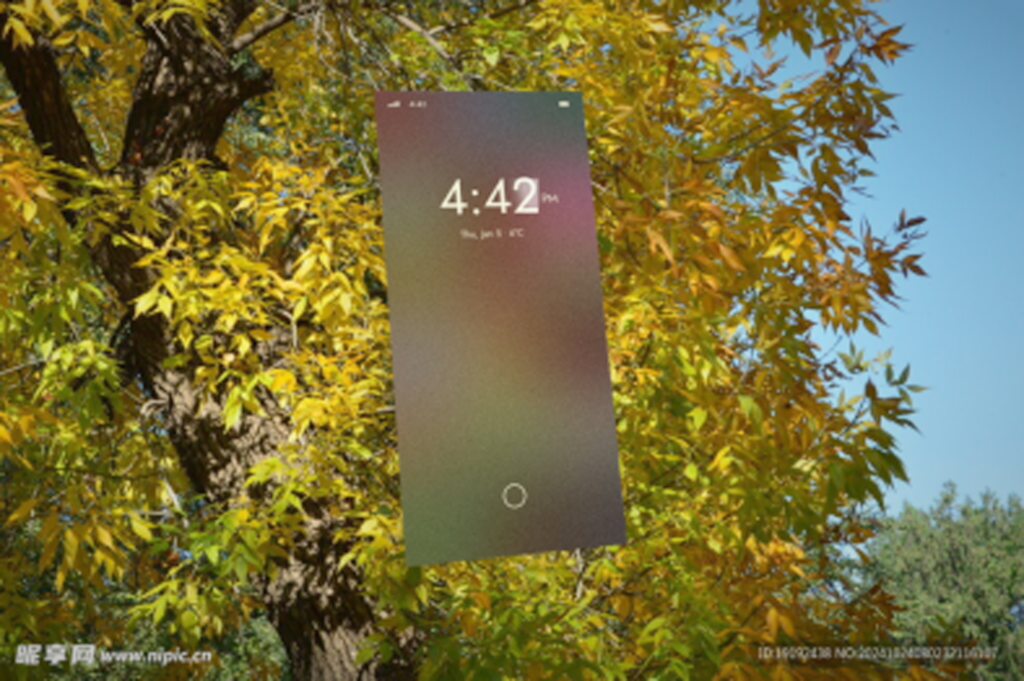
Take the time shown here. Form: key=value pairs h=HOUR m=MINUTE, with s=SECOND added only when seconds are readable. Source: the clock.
h=4 m=42
